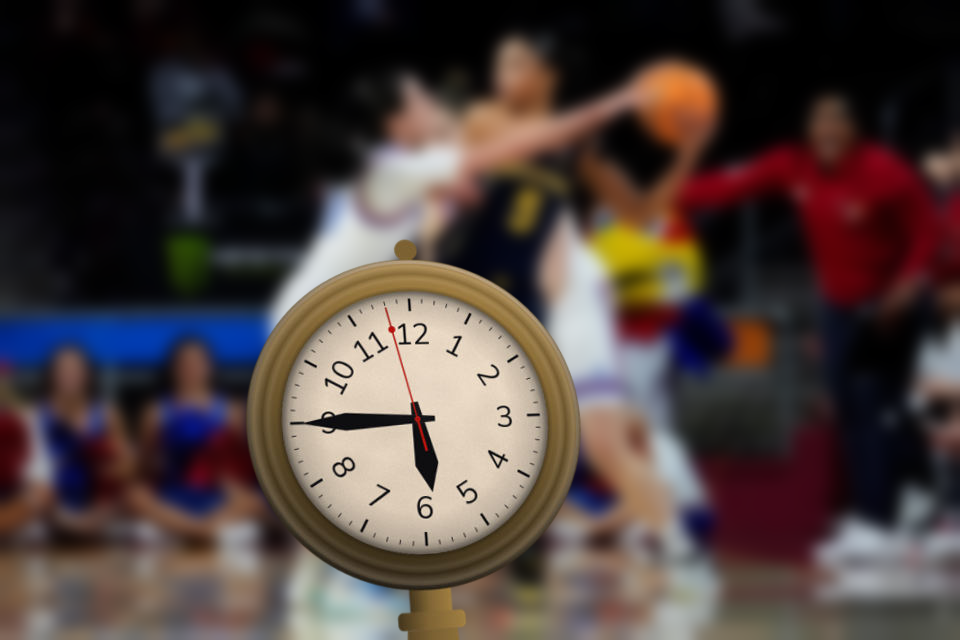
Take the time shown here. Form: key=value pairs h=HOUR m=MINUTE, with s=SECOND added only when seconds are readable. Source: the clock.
h=5 m=44 s=58
